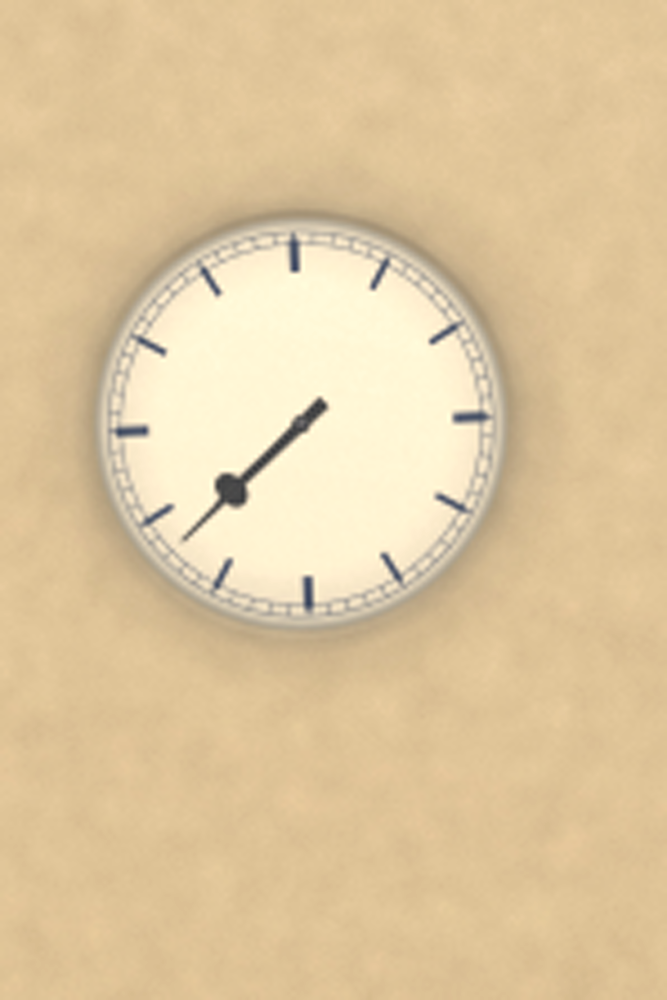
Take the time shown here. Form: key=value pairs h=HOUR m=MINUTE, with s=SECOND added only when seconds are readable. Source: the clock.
h=7 m=38
